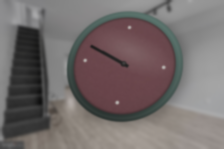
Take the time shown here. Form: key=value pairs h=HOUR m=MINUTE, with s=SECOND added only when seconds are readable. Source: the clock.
h=9 m=49
